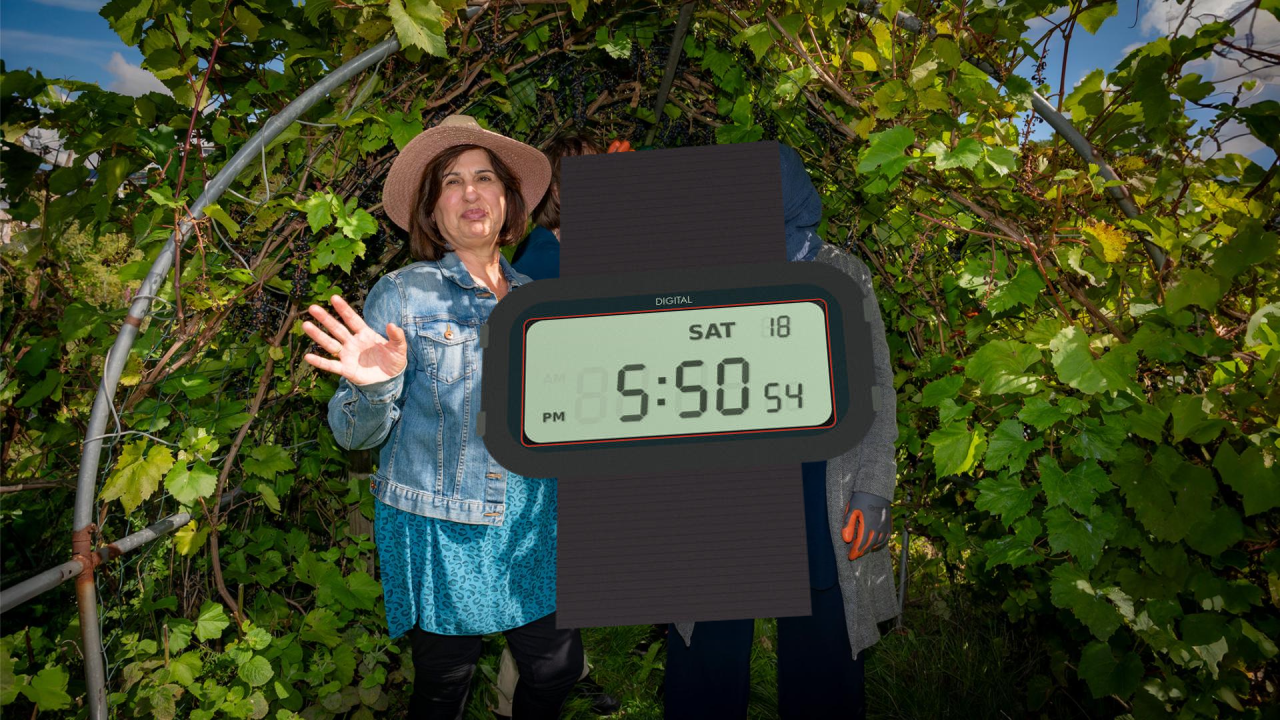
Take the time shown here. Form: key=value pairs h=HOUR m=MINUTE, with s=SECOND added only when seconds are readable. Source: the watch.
h=5 m=50 s=54
